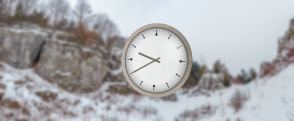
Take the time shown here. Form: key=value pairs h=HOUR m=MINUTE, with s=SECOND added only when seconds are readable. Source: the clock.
h=9 m=40
